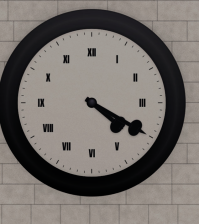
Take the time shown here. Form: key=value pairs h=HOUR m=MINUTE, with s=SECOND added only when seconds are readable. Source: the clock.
h=4 m=20
